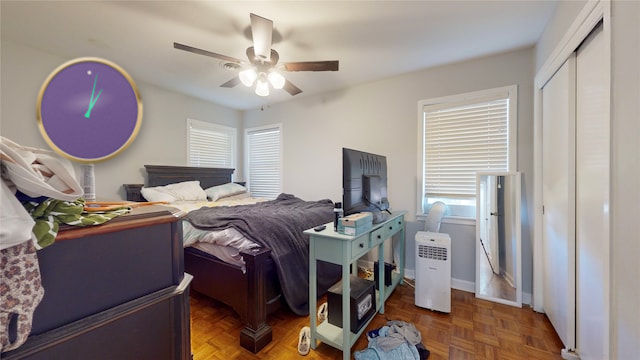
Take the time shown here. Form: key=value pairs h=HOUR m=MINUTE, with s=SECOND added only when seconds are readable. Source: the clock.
h=1 m=2
